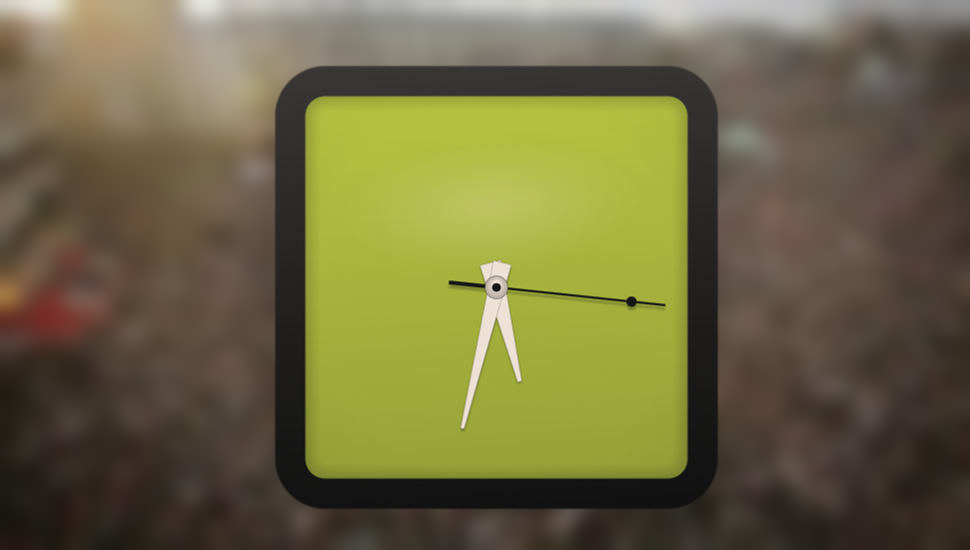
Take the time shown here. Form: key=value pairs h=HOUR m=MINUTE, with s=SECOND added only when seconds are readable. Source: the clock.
h=5 m=32 s=16
